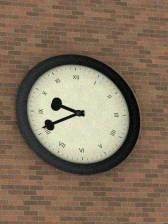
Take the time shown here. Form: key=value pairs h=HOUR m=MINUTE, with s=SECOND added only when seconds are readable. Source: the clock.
h=9 m=41
